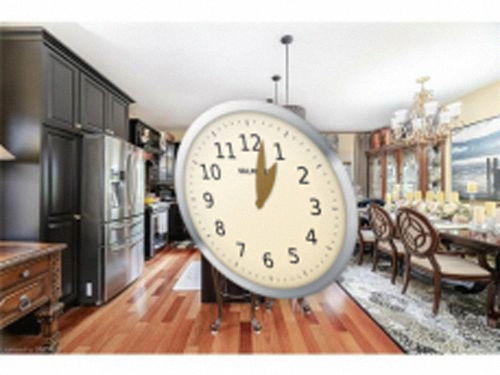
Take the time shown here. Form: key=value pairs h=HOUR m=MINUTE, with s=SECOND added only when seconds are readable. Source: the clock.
h=1 m=2
